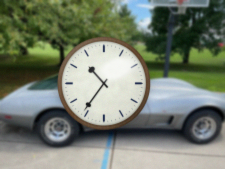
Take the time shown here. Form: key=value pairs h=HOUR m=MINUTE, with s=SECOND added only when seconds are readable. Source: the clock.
h=10 m=36
